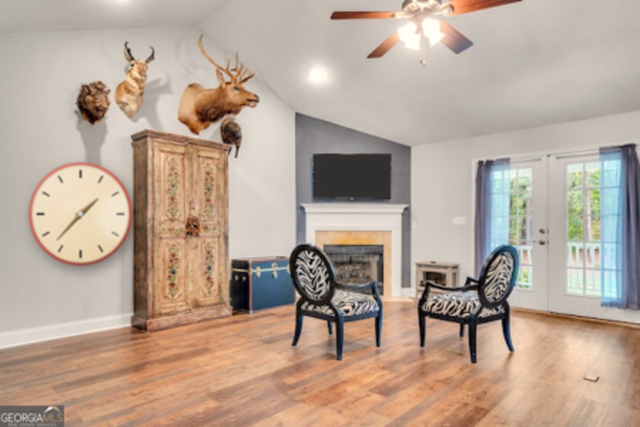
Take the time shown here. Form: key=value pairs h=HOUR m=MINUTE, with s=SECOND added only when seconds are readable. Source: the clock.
h=1 m=37
